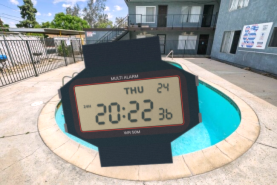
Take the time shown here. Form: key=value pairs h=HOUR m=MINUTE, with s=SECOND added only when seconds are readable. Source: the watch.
h=20 m=22 s=36
